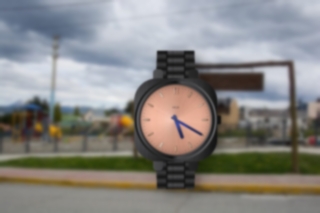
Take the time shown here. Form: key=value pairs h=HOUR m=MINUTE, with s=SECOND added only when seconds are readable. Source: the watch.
h=5 m=20
